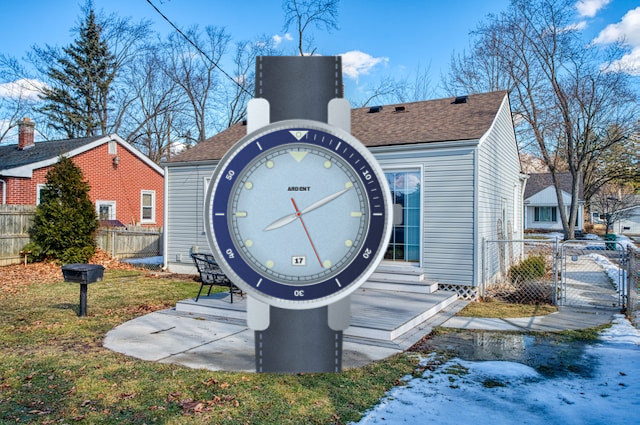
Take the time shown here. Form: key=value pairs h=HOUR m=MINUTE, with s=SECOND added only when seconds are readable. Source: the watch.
h=8 m=10 s=26
